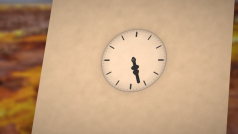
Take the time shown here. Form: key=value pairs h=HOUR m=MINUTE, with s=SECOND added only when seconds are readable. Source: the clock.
h=5 m=27
